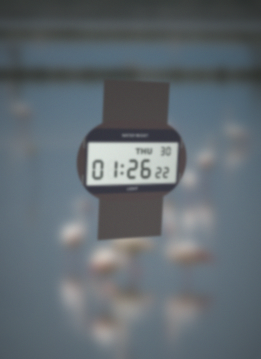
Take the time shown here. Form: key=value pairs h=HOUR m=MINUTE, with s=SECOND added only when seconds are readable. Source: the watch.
h=1 m=26
